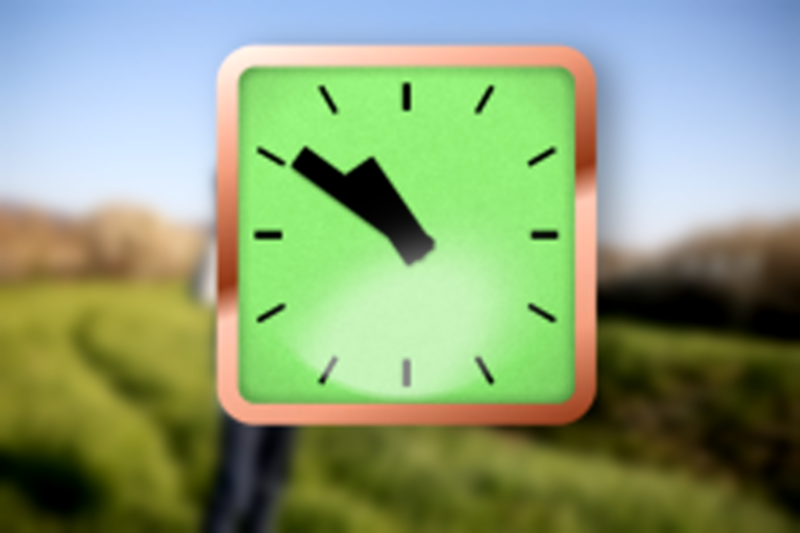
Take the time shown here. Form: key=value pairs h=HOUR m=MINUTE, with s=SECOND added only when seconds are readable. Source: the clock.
h=10 m=51
